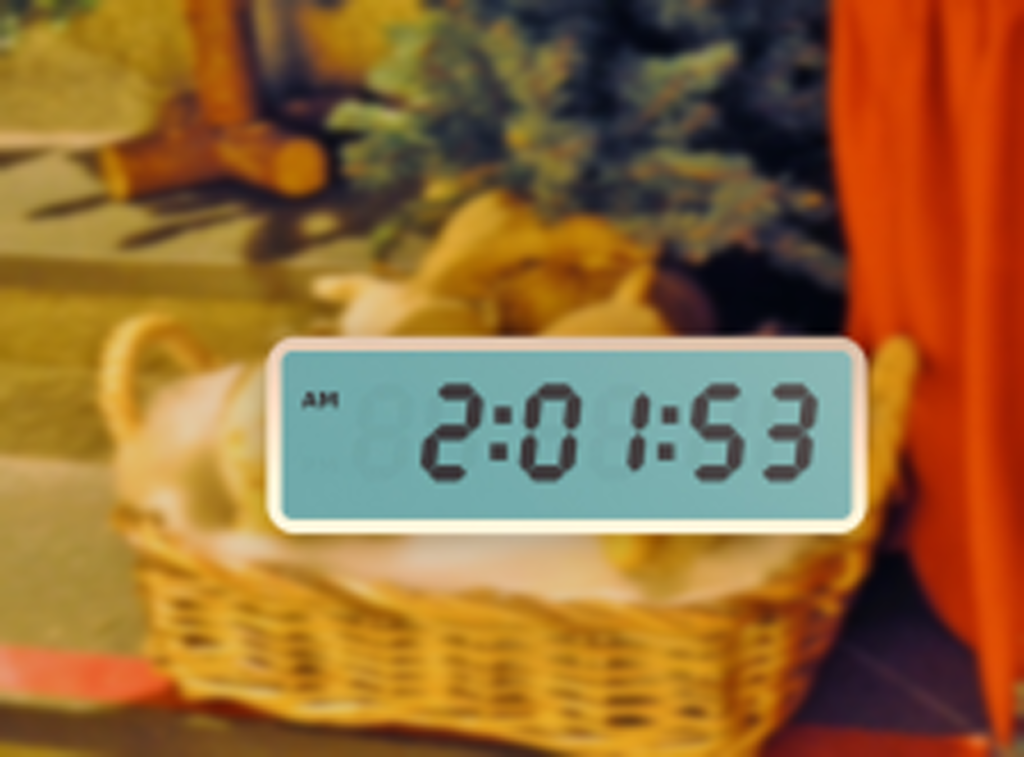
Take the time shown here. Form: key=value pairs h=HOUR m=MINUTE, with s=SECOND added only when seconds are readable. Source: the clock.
h=2 m=1 s=53
